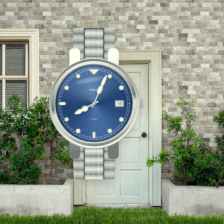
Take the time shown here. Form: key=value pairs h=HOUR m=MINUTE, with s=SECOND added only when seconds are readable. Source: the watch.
h=8 m=4
